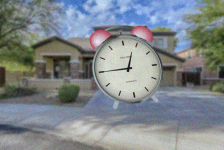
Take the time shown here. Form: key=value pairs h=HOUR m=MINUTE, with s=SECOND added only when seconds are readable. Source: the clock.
h=12 m=45
